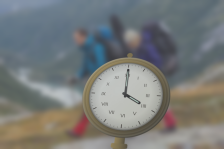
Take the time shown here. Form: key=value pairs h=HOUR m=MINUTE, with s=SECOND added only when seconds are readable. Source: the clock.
h=4 m=0
